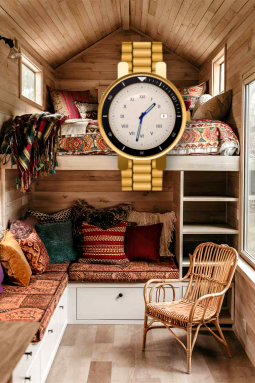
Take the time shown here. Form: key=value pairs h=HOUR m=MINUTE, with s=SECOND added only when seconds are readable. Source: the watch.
h=1 m=32
